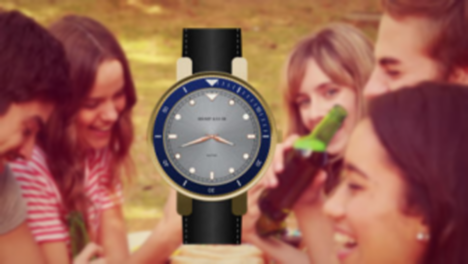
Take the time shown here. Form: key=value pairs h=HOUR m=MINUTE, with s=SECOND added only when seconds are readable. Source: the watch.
h=3 m=42
